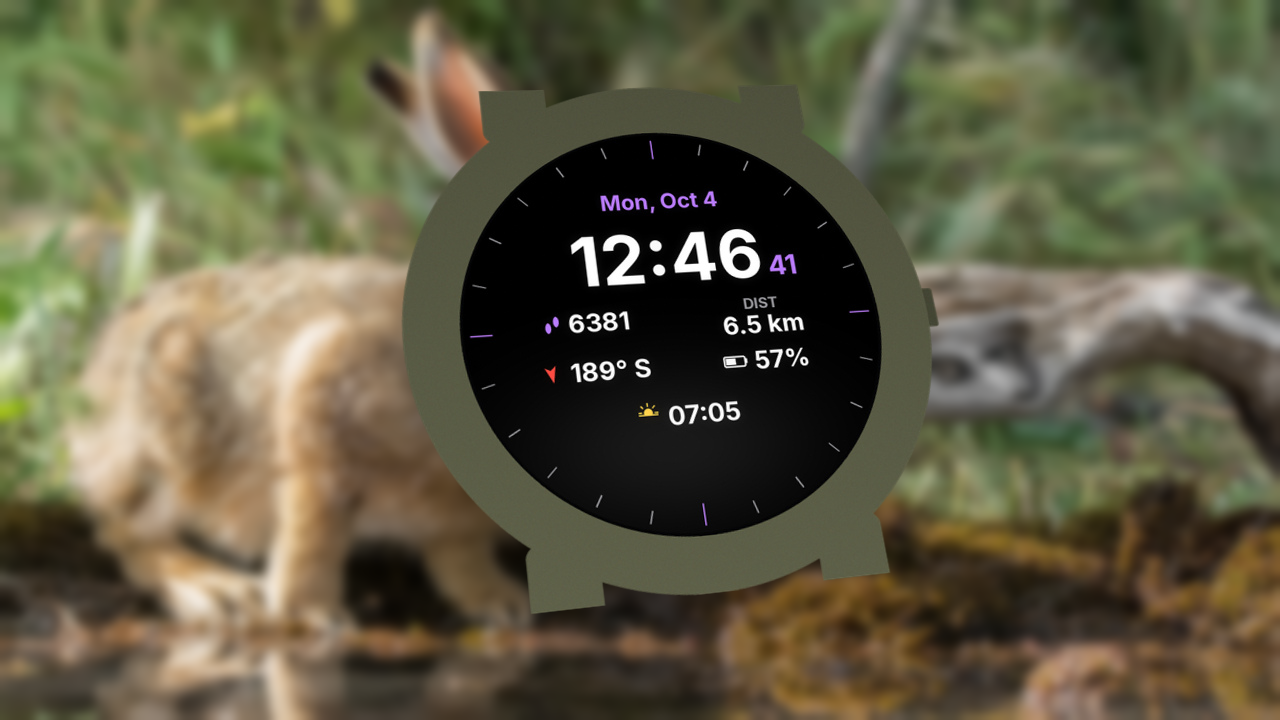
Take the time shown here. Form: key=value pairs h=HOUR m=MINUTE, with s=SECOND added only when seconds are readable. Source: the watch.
h=12 m=46 s=41
